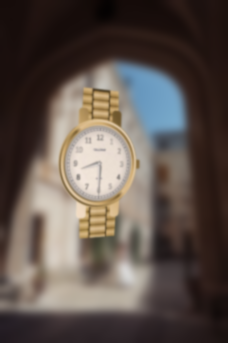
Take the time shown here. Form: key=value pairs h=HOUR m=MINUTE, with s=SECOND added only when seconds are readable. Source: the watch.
h=8 m=30
